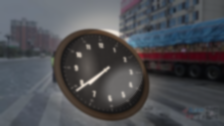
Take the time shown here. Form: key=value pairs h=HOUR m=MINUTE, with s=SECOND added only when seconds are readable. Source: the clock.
h=7 m=39
